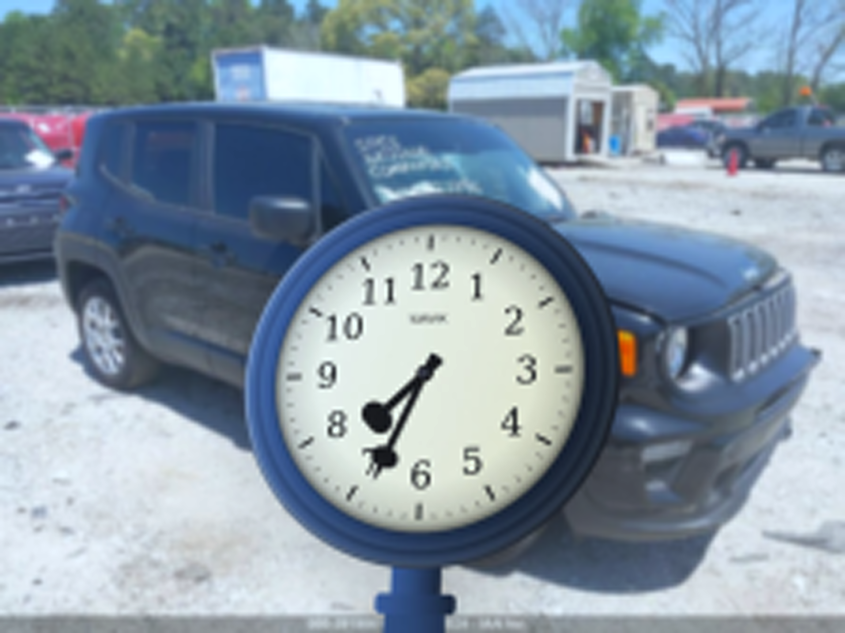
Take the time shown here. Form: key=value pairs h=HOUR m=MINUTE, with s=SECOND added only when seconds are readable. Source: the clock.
h=7 m=34
